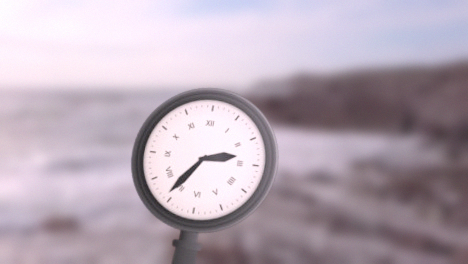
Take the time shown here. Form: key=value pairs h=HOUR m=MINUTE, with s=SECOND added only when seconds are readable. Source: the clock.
h=2 m=36
